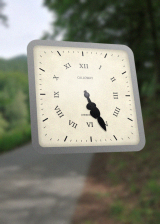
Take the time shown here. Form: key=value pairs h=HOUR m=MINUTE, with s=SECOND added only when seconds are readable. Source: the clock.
h=5 m=26
